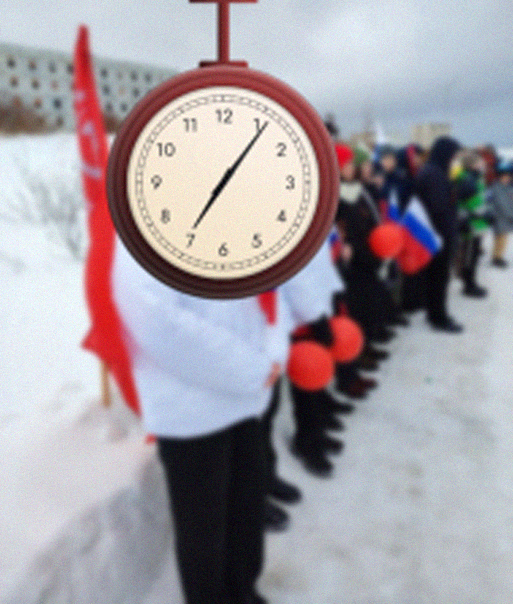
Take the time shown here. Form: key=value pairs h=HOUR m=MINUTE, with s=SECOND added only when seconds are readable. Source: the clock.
h=7 m=6
